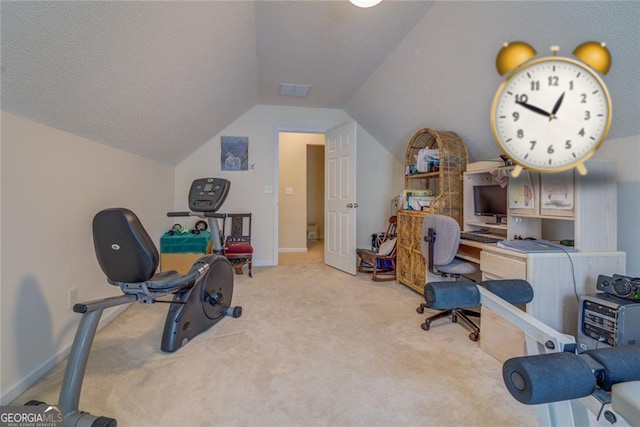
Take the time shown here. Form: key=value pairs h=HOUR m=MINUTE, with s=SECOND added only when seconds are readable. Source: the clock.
h=12 m=49
